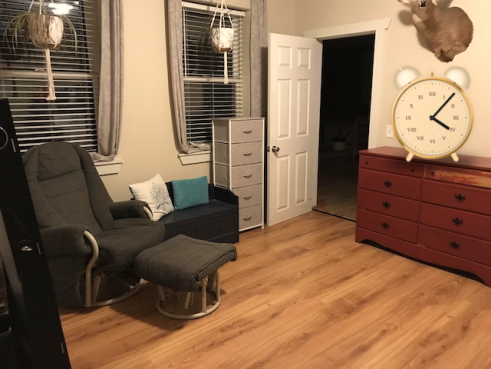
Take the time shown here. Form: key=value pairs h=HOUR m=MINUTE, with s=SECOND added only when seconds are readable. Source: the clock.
h=4 m=7
